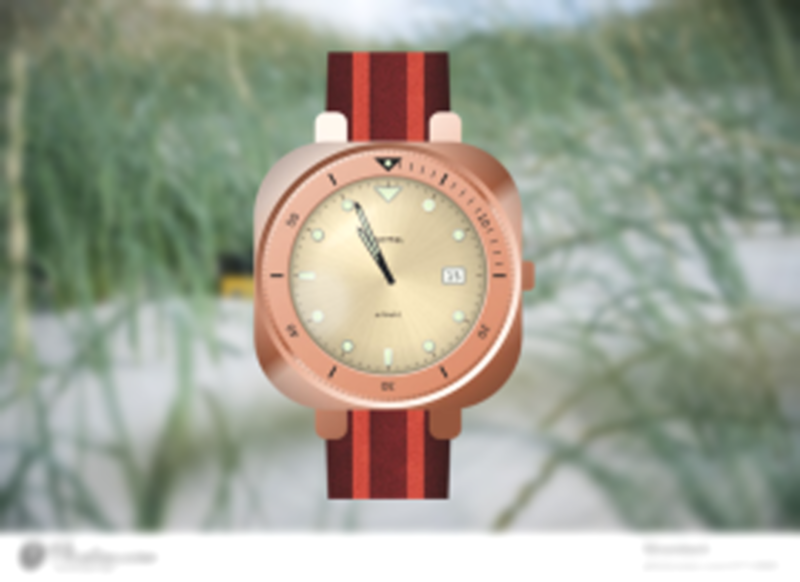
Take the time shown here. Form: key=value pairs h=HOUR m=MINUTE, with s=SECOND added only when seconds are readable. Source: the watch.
h=10 m=56
